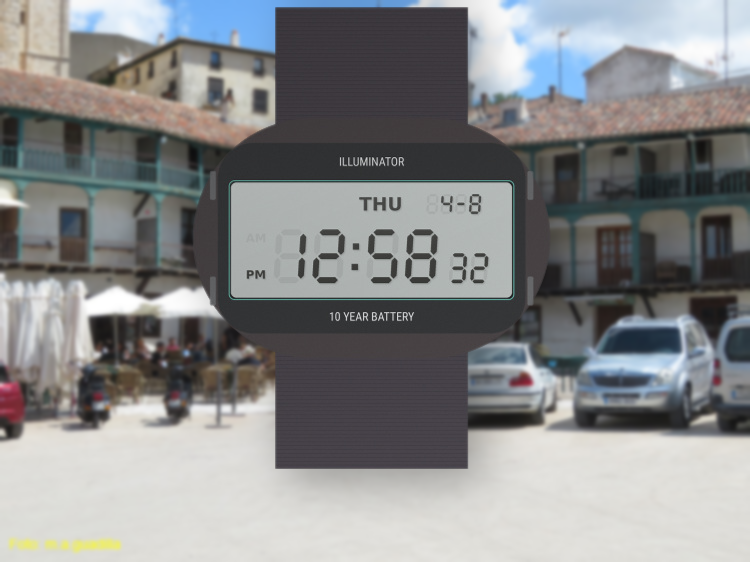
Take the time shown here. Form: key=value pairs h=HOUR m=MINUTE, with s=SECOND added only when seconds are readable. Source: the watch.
h=12 m=58 s=32
